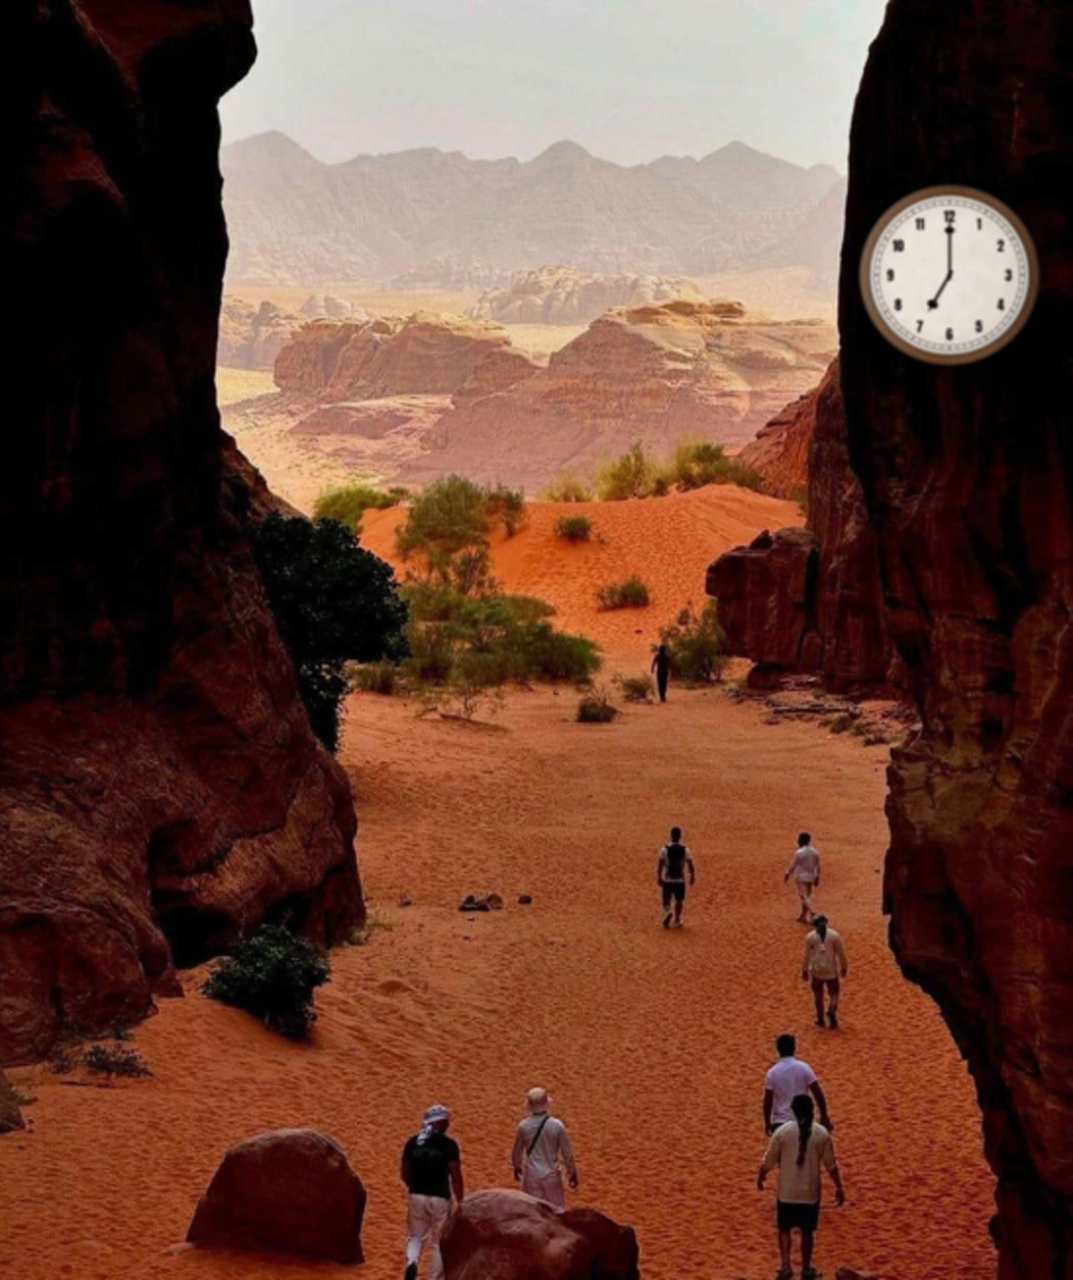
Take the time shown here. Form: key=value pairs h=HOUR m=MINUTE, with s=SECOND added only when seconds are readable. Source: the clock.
h=7 m=0
